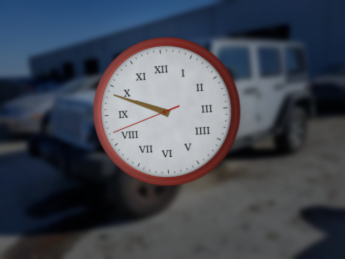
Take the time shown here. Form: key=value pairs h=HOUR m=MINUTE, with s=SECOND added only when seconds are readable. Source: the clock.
h=9 m=48 s=42
